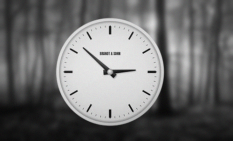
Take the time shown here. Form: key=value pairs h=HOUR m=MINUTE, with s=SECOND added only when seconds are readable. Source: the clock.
h=2 m=52
